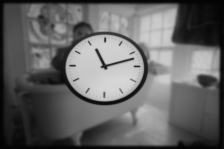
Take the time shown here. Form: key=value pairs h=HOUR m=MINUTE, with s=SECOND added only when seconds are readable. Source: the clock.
h=11 m=12
